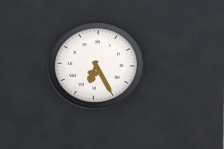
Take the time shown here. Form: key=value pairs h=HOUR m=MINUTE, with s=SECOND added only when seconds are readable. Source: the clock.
h=6 m=25
